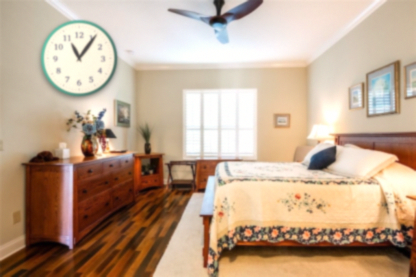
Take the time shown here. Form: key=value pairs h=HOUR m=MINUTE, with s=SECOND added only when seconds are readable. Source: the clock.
h=11 m=6
